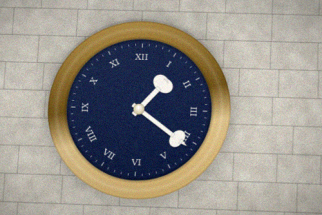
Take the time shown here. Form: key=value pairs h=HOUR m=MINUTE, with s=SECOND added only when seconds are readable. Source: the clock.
h=1 m=21
